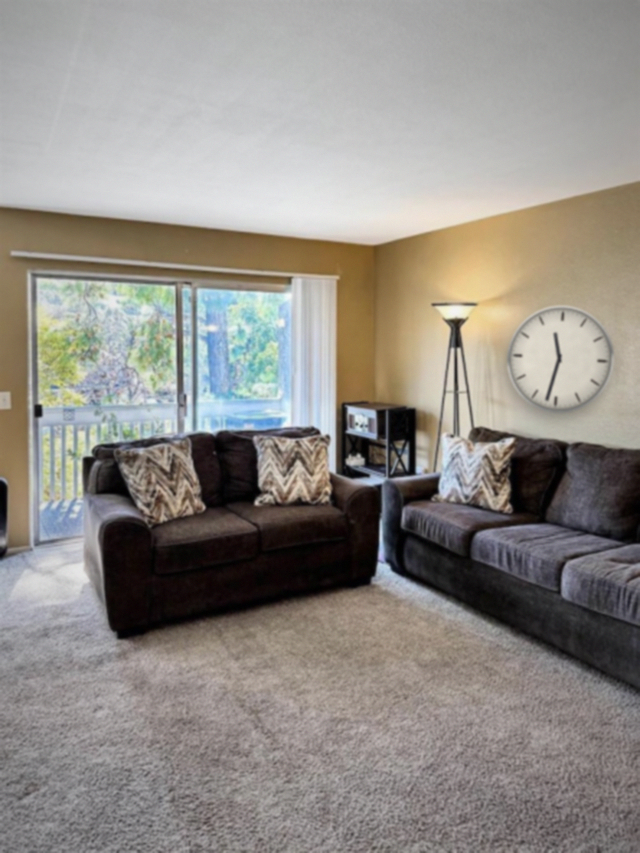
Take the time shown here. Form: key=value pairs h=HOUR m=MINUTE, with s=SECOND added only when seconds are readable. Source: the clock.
h=11 m=32
